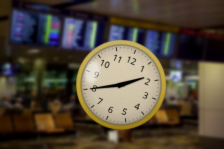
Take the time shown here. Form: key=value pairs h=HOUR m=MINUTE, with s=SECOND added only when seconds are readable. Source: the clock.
h=1 m=40
